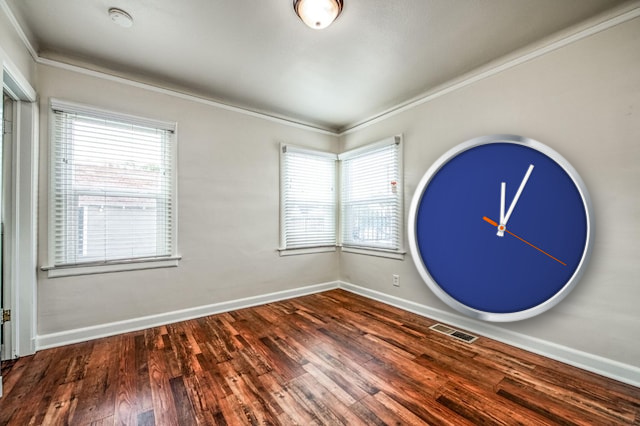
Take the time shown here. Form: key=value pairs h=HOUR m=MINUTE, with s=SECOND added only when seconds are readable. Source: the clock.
h=12 m=4 s=20
